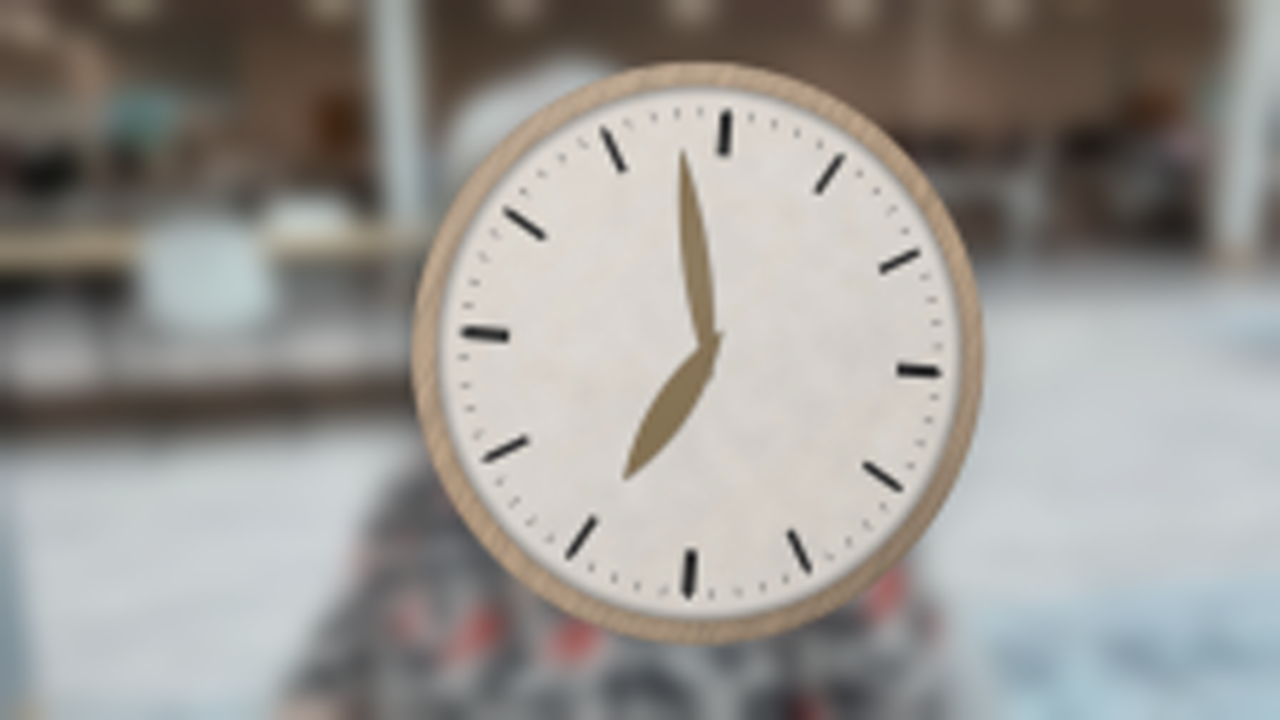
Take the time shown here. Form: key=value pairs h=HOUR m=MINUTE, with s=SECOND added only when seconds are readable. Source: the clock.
h=6 m=58
